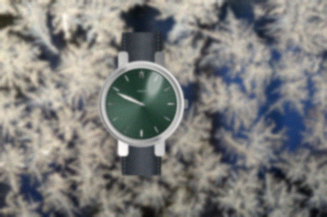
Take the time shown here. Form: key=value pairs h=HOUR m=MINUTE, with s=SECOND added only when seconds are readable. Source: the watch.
h=9 m=49
